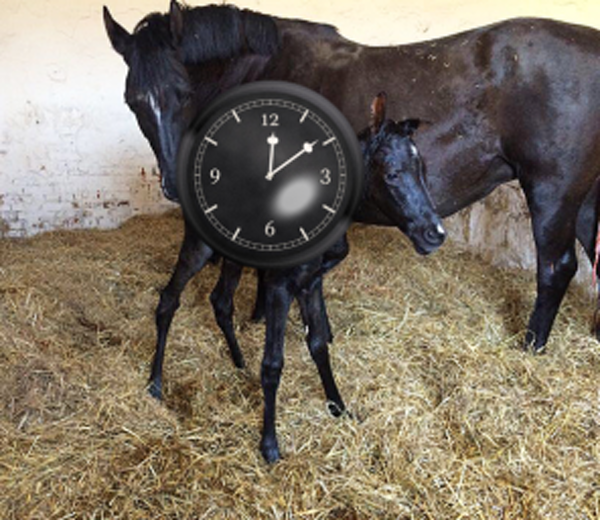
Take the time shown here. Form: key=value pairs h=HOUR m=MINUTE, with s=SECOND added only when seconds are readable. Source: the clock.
h=12 m=9
